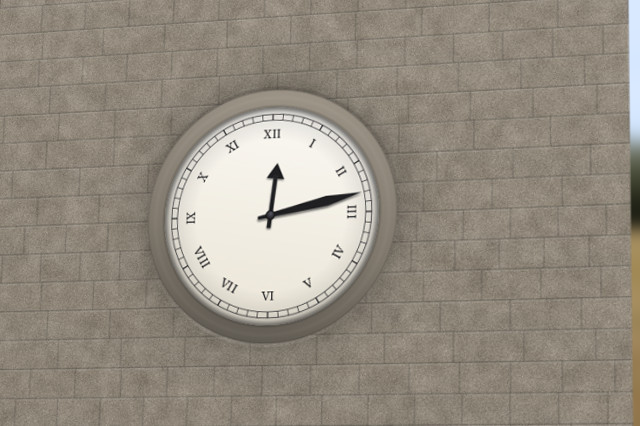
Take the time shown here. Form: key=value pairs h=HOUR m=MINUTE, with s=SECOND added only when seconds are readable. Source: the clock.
h=12 m=13
